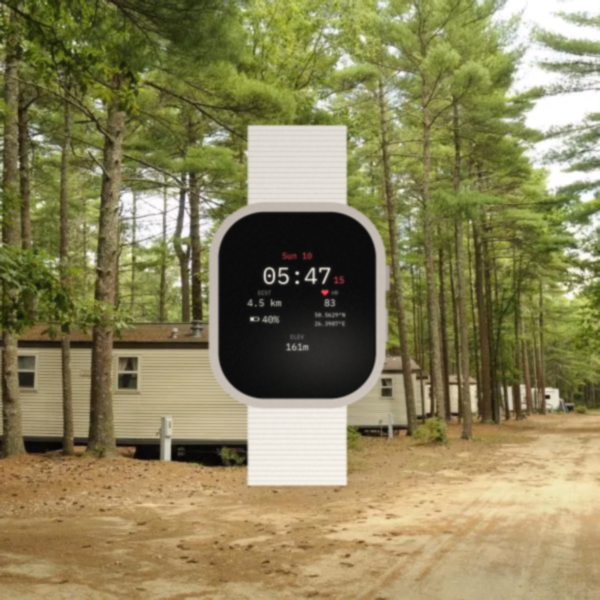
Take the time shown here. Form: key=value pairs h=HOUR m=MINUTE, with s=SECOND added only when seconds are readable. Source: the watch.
h=5 m=47
